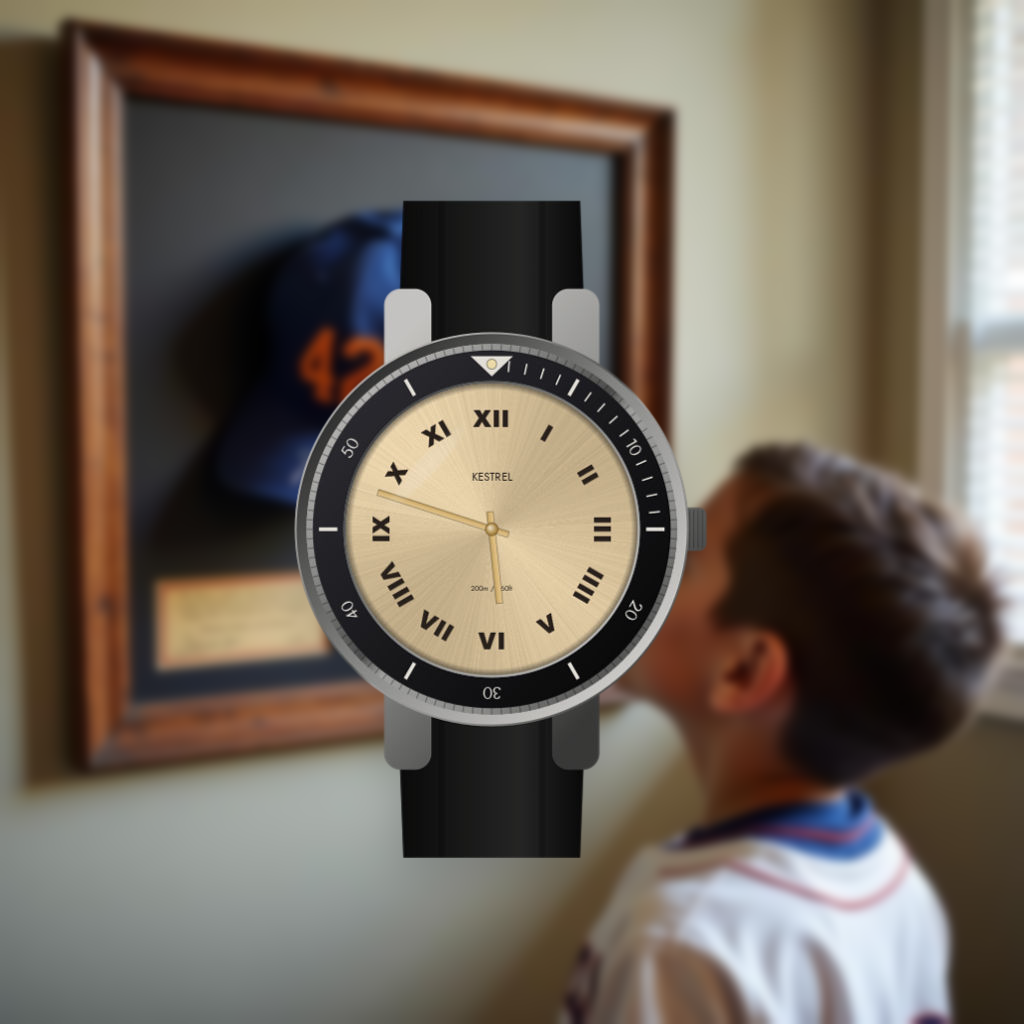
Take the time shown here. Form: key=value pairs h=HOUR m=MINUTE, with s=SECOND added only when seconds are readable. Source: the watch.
h=5 m=48
